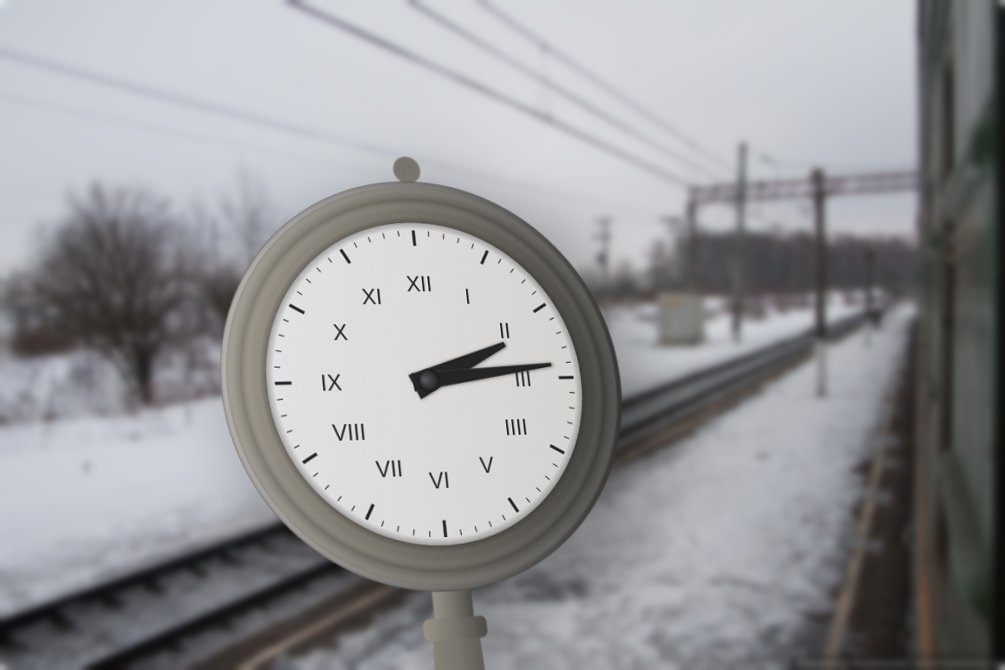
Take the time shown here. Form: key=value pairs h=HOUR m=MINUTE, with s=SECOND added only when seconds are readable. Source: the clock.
h=2 m=14
